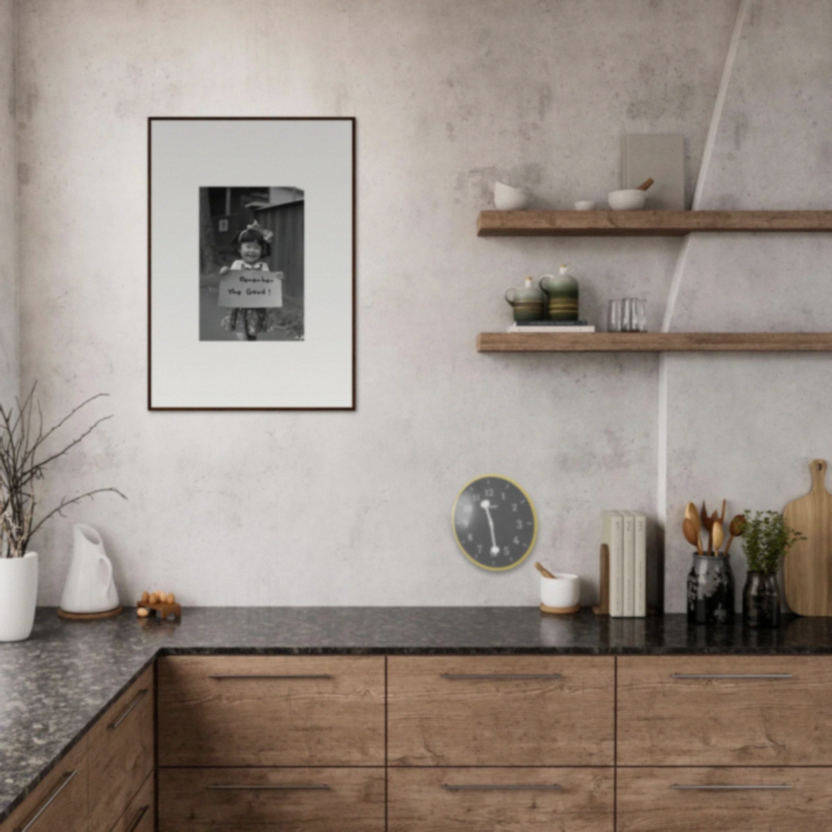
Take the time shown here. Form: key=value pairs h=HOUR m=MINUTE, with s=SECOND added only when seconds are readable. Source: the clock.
h=11 m=29
